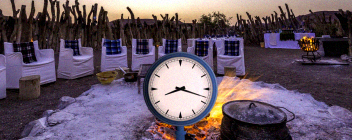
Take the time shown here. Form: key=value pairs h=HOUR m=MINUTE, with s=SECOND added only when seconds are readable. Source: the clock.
h=8 m=18
